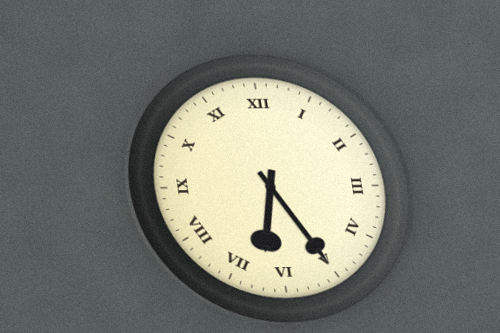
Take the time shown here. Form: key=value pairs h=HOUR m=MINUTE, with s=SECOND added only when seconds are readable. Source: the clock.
h=6 m=25
